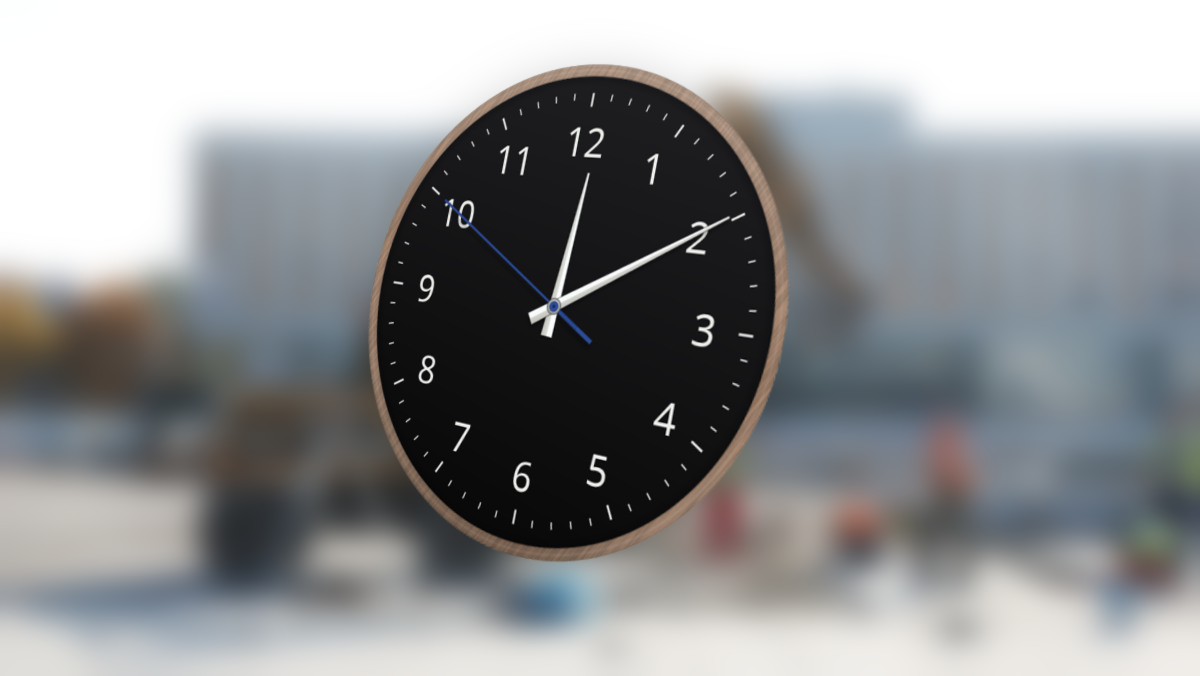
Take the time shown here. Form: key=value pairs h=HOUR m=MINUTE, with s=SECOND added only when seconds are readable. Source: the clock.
h=12 m=9 s=50
